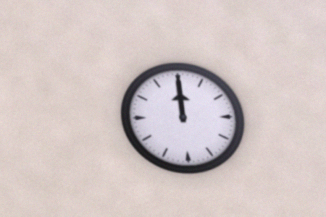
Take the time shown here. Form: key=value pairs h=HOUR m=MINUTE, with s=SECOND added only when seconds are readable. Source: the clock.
h=12 m=0
